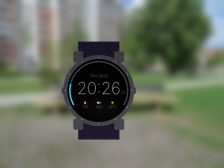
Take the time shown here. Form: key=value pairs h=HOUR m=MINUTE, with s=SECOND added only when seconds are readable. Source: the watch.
h=20 m=26
